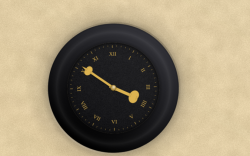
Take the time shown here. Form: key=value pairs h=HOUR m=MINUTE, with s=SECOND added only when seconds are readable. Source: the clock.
h=3 m=51
